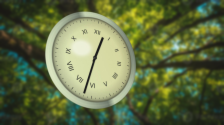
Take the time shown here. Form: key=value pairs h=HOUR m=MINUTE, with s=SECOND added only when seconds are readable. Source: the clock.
h=12 m=32
